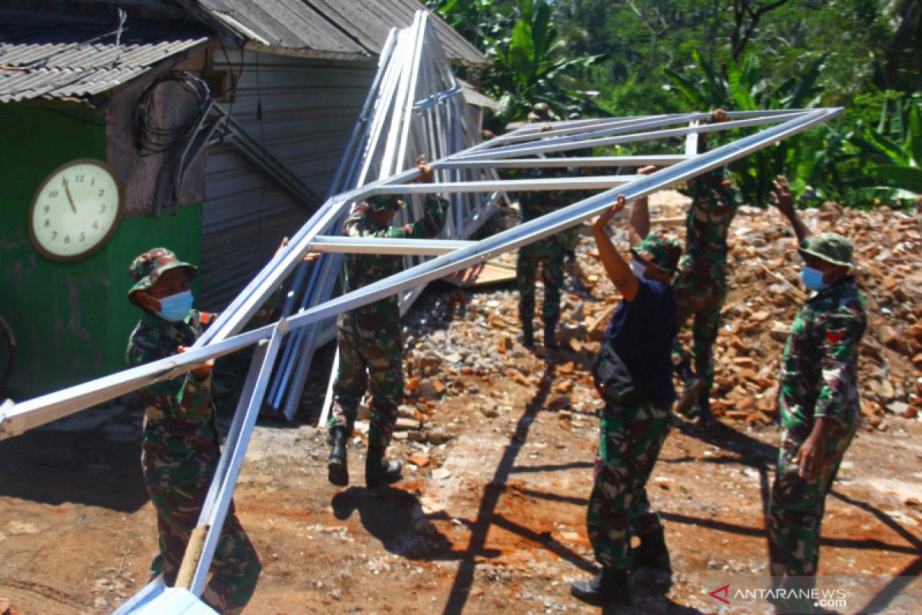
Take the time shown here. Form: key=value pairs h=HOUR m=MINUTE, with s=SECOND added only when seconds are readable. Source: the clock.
h=10 m=55
